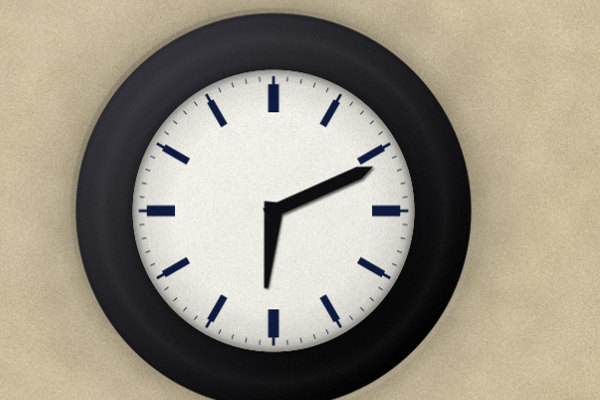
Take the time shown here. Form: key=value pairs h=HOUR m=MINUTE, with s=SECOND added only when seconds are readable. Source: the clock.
h=6 m=11
